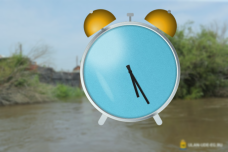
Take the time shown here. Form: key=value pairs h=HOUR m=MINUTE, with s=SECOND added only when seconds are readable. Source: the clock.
h=5 m=25
